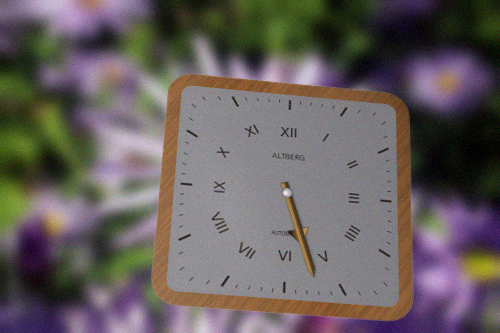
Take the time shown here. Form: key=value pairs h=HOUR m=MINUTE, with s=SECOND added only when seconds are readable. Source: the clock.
h=5 m=27
